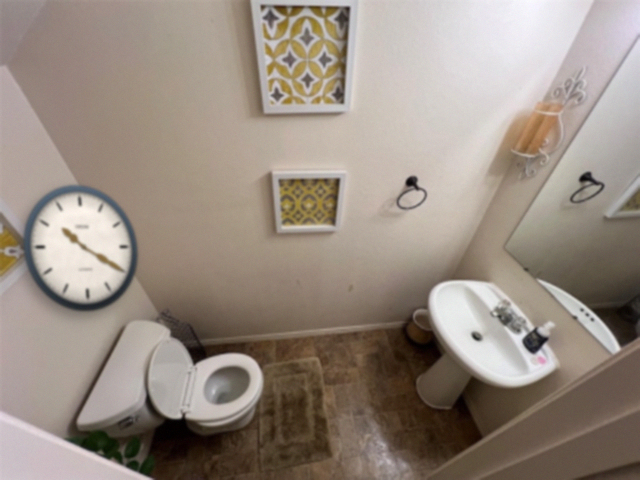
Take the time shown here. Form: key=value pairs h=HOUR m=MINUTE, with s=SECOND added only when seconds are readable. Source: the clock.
h=10 m=20
